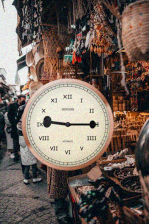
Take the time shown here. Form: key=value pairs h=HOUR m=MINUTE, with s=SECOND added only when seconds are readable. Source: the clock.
h=9 m=15
